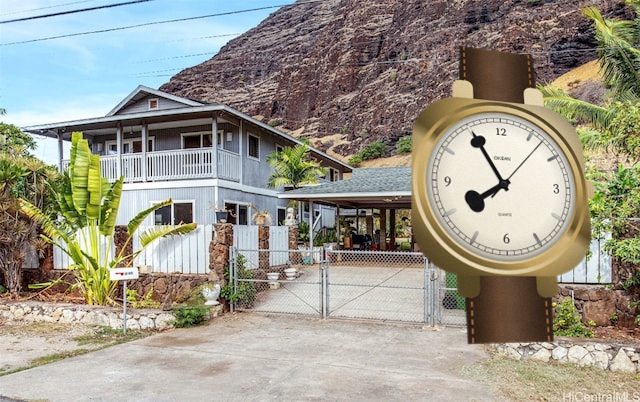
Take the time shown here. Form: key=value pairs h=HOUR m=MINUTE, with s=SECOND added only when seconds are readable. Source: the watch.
h=7 m=55 s=7
